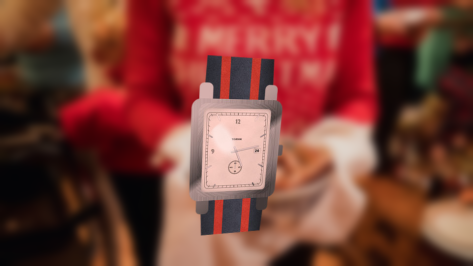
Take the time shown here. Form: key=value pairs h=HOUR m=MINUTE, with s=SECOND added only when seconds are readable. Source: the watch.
h=5 m=13
